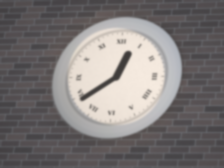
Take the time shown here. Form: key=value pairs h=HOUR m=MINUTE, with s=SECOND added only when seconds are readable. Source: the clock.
h=12 m=39
